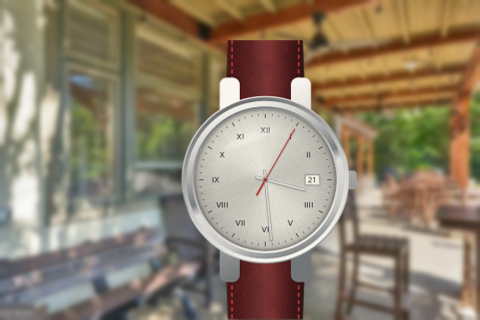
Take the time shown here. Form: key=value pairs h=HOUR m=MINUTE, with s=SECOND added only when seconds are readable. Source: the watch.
h=3 m=29 s=5
